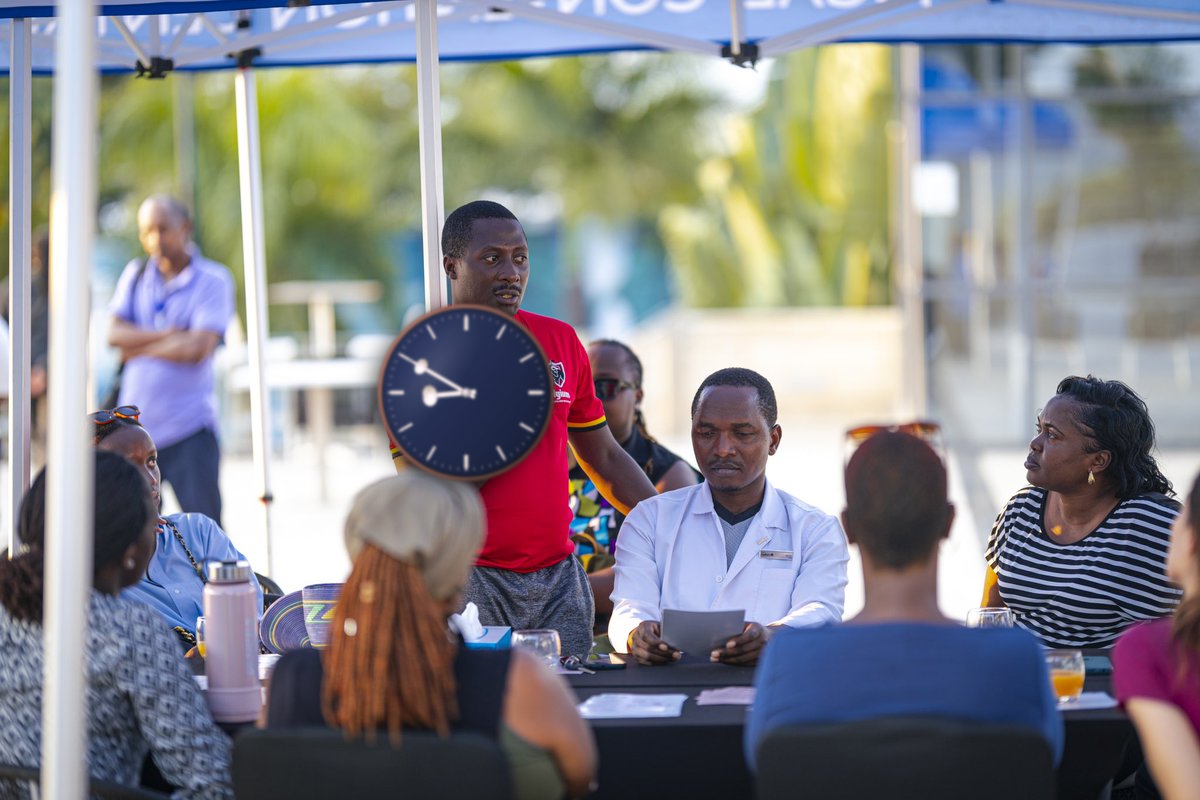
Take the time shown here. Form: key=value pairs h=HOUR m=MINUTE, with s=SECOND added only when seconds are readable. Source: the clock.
h=8 m=50
